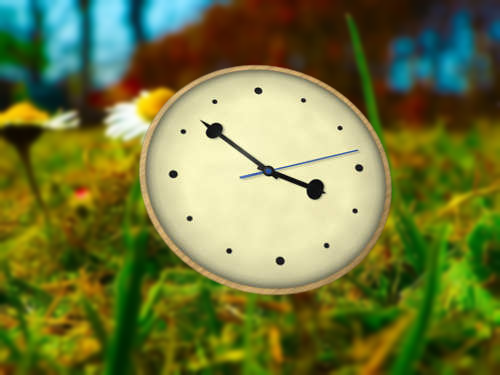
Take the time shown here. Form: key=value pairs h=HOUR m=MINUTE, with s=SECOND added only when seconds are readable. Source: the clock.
h=3 m=52 s=13
